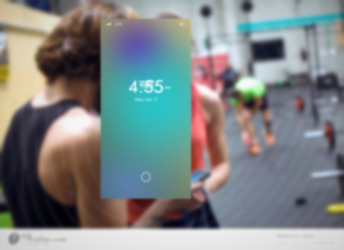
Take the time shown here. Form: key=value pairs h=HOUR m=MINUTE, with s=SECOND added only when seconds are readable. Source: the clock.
h=4 m=55
